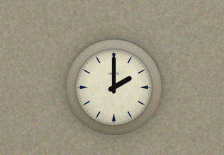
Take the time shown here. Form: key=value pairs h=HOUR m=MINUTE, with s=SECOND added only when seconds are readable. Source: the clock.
h=2 m=0
